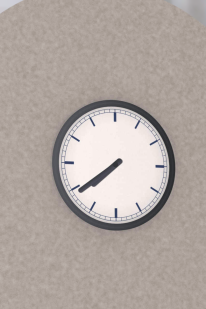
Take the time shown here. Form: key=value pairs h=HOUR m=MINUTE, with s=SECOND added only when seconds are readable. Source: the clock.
h=7 m=39
